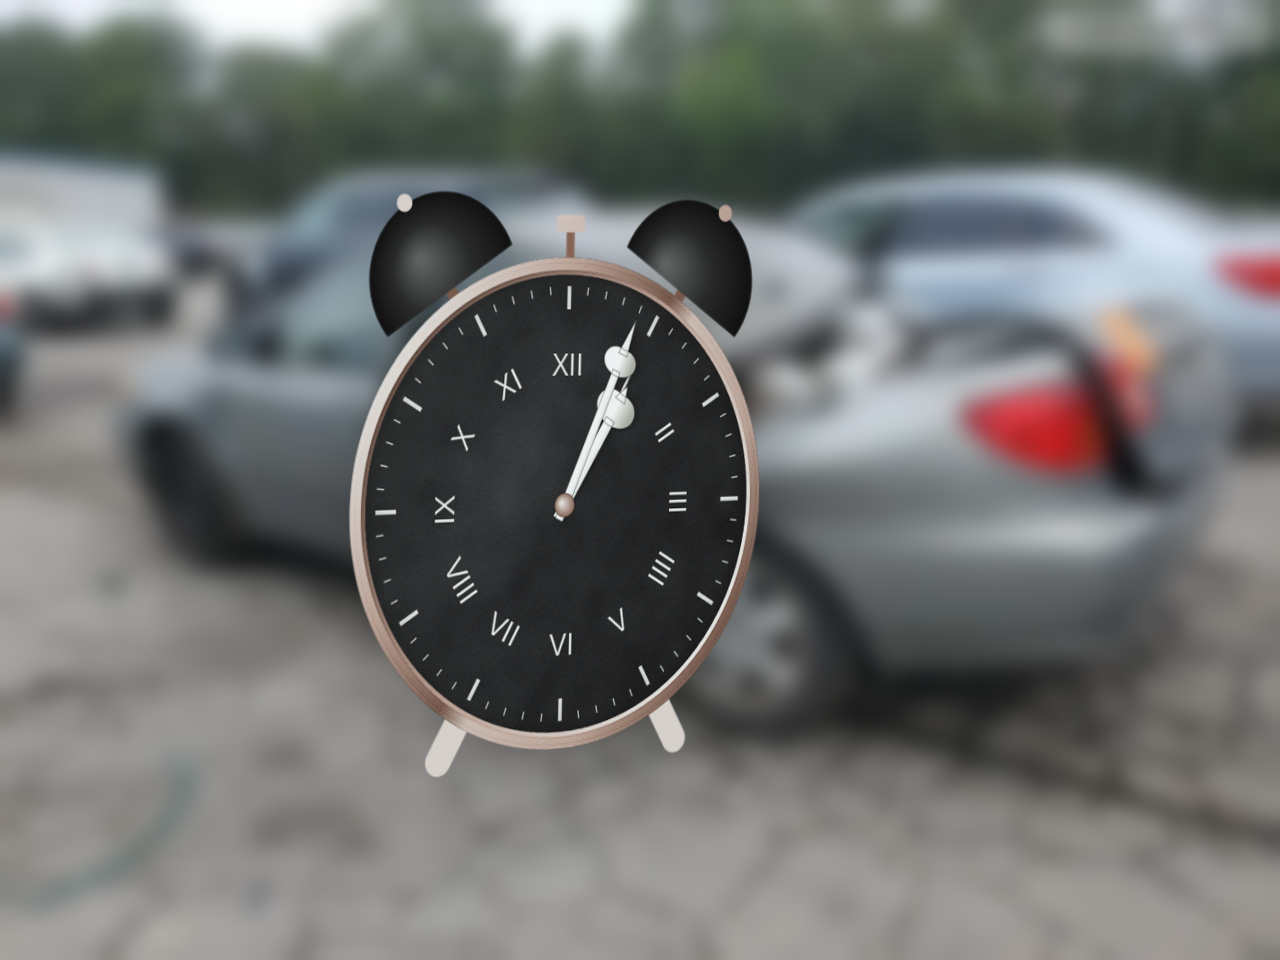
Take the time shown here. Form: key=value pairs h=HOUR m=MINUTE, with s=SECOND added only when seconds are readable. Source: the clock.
h=1 m=4
